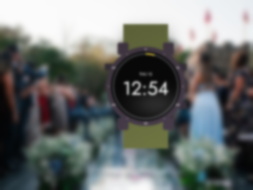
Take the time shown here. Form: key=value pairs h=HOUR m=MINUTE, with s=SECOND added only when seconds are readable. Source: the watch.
h=12 m=54
